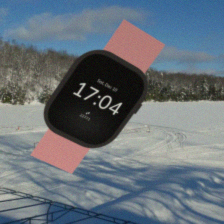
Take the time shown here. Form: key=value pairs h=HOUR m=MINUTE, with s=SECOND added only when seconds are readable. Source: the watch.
h=17 m=4
